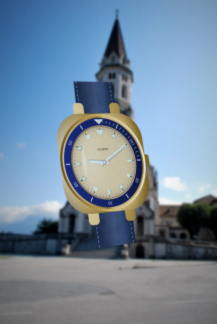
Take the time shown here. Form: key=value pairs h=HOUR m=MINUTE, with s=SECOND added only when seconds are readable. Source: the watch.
h=9 m=10
